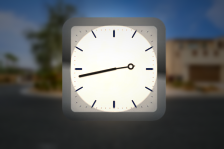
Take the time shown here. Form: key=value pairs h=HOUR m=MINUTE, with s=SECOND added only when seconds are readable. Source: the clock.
h=2 m=43
